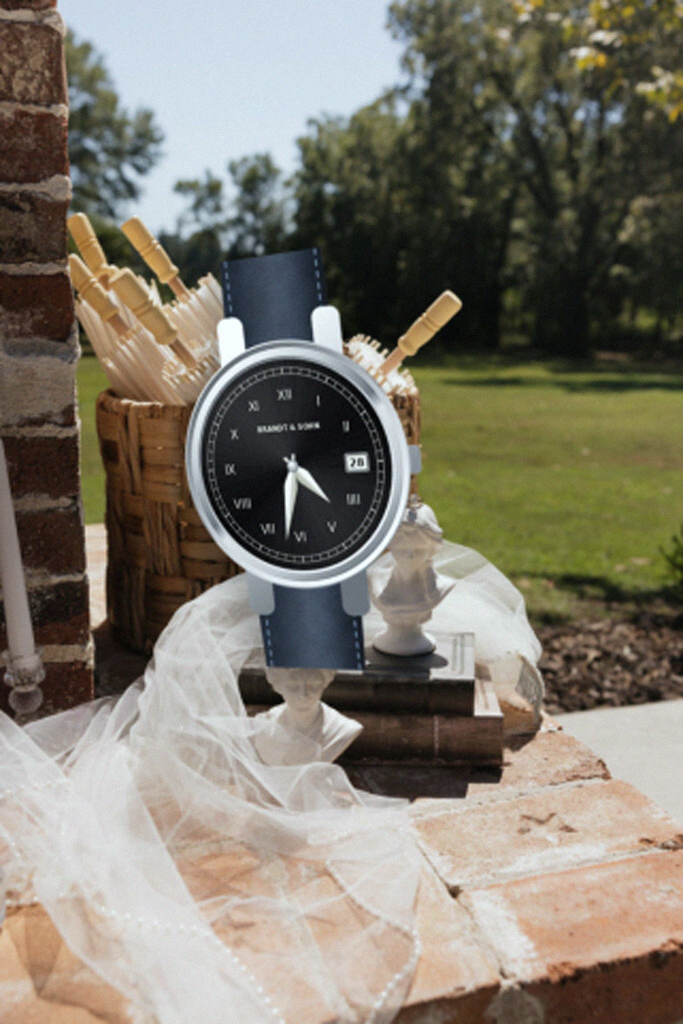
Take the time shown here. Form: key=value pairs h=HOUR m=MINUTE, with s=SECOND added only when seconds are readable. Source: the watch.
h=4 m=32
